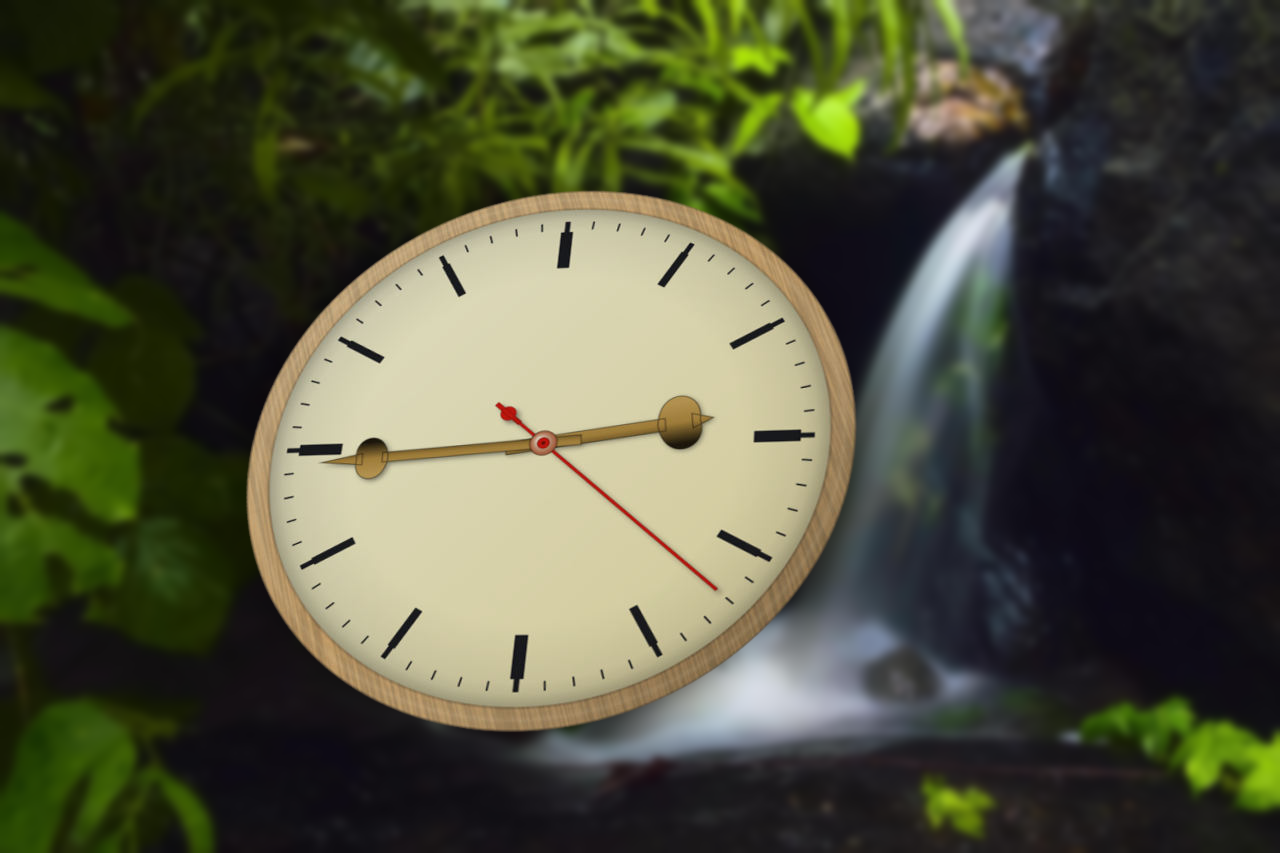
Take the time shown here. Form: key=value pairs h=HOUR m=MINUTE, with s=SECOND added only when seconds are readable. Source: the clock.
h=2 m=44 s=22
